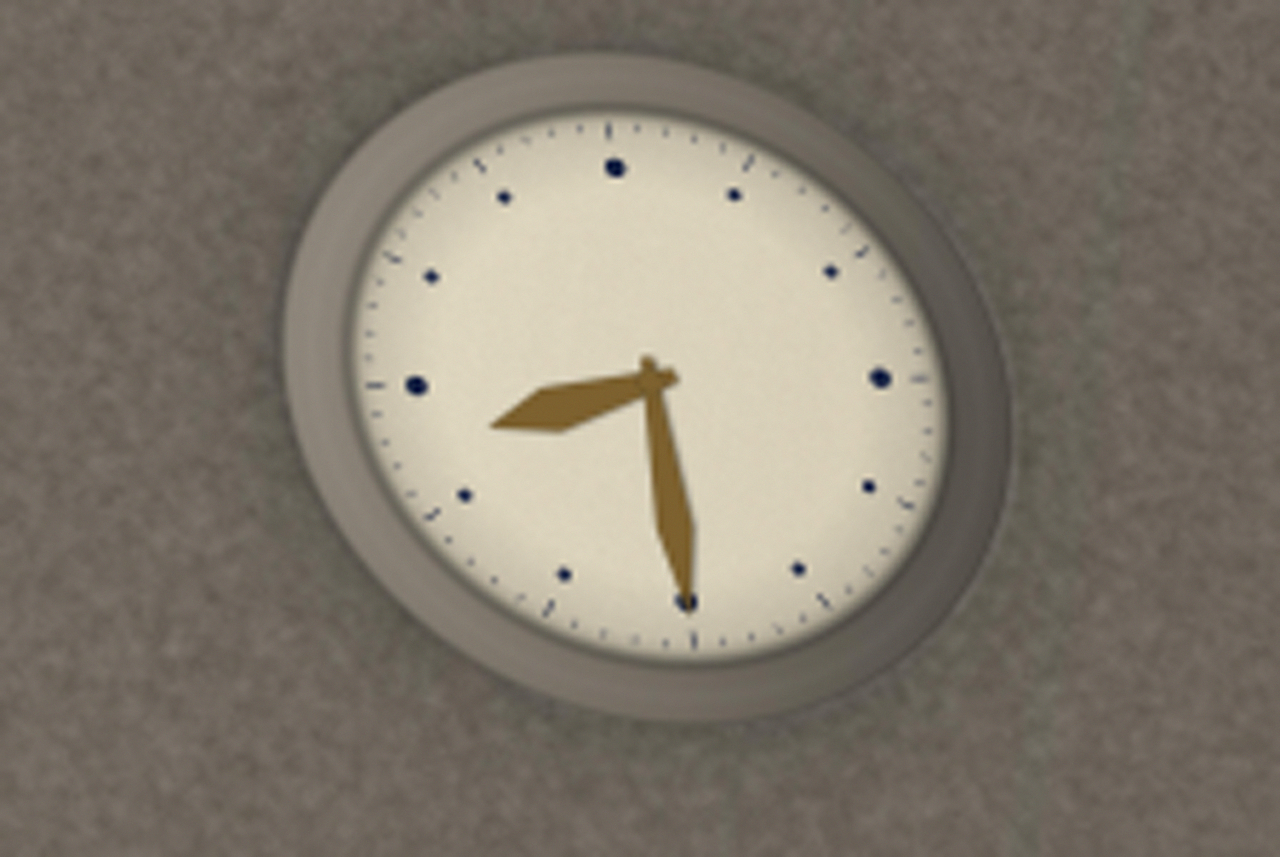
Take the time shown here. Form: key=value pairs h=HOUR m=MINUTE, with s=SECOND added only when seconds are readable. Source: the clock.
h=8 m=30
